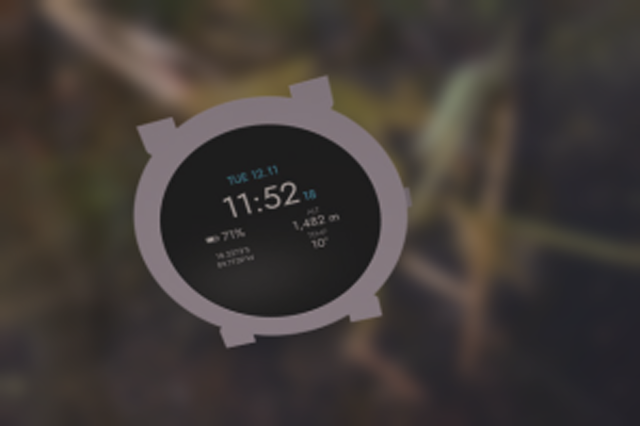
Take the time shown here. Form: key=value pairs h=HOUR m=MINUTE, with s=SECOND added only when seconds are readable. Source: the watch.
h=11 m=52
